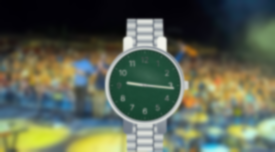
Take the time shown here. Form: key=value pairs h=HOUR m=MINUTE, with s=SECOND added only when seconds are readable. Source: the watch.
h=9 m=16
